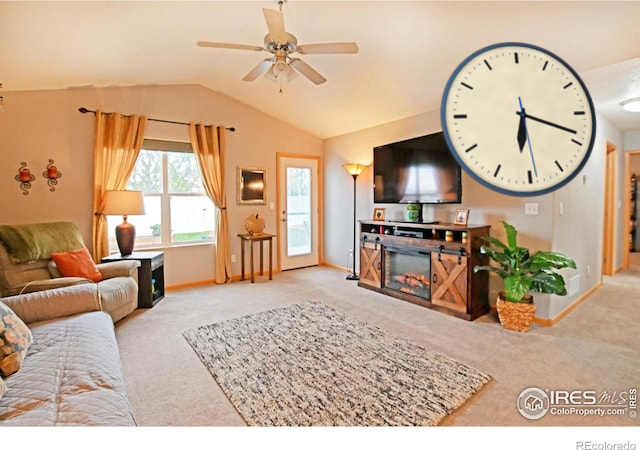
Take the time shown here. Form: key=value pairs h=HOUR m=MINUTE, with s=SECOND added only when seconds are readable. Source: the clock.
h=6 m=18 s=29
